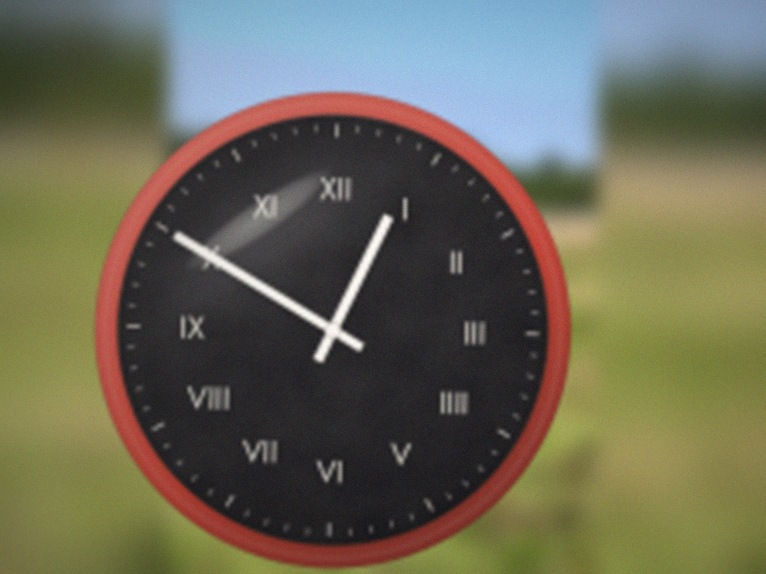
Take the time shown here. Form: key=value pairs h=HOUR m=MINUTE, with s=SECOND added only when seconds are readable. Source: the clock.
h=12 m=50
